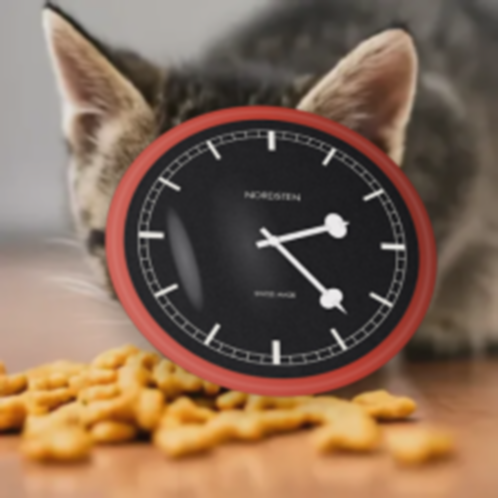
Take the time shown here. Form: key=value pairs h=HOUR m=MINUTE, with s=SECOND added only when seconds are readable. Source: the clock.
h=2 m=23
